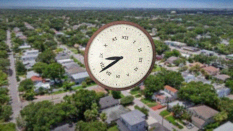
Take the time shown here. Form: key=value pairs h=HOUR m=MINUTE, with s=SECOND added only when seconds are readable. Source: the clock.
h=8 m=38
